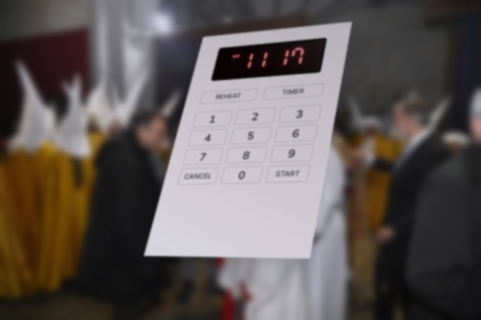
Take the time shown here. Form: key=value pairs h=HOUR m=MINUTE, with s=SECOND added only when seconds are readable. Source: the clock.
h=11 m=17
